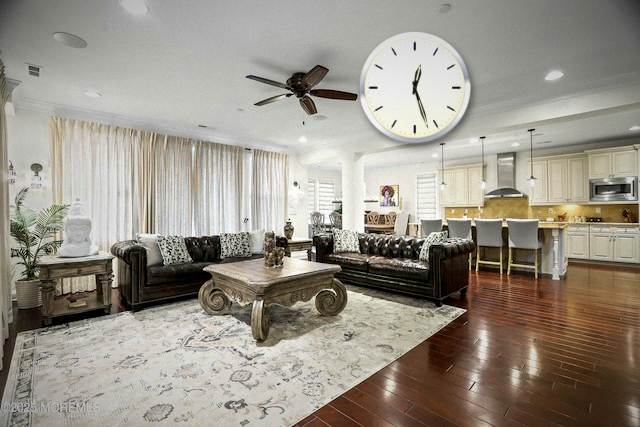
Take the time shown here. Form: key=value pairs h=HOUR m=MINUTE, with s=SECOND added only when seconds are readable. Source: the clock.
h=12 m=27
